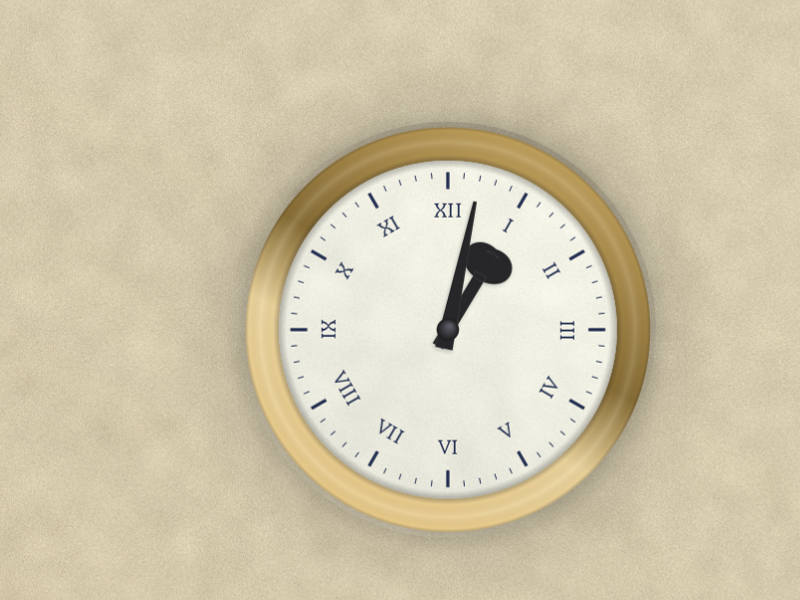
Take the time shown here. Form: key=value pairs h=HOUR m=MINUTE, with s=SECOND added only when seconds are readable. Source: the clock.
h=1 m=2
